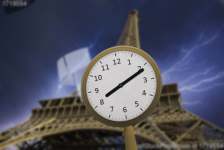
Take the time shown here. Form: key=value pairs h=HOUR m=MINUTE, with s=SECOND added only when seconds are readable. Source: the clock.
h=8 m=11
